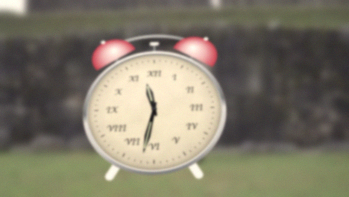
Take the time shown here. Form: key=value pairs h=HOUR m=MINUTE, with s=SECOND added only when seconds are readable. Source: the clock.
h=11 m=32
